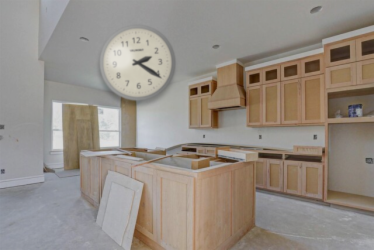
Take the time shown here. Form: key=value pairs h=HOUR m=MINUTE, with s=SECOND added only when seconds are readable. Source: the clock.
h=2 m=21
